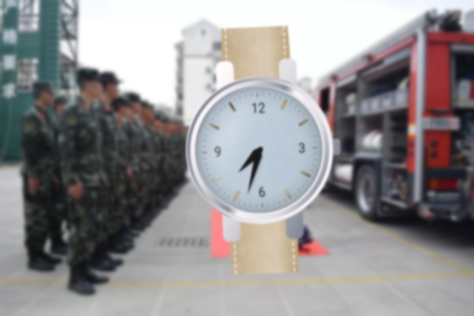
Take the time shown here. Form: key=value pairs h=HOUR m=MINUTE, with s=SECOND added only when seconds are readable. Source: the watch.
h=7 m=33
